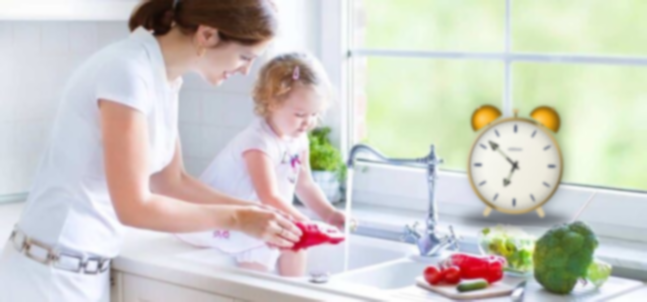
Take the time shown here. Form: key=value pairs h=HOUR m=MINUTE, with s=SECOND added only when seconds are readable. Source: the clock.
h=6 m=52
